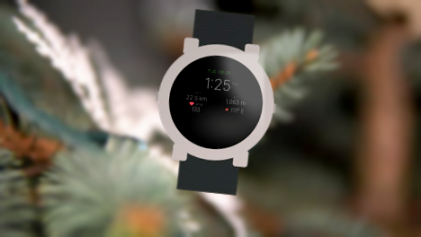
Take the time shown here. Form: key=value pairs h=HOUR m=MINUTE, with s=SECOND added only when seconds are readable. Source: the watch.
h=1 m=25
